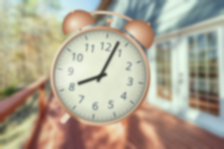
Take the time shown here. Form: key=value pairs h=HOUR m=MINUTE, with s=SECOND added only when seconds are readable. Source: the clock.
h=8 m=3
